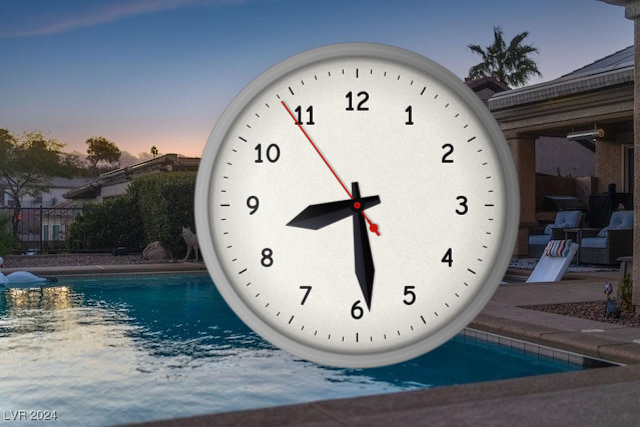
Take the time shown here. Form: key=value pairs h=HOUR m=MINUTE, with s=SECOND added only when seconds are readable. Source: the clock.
h=8 m=28 s=54
